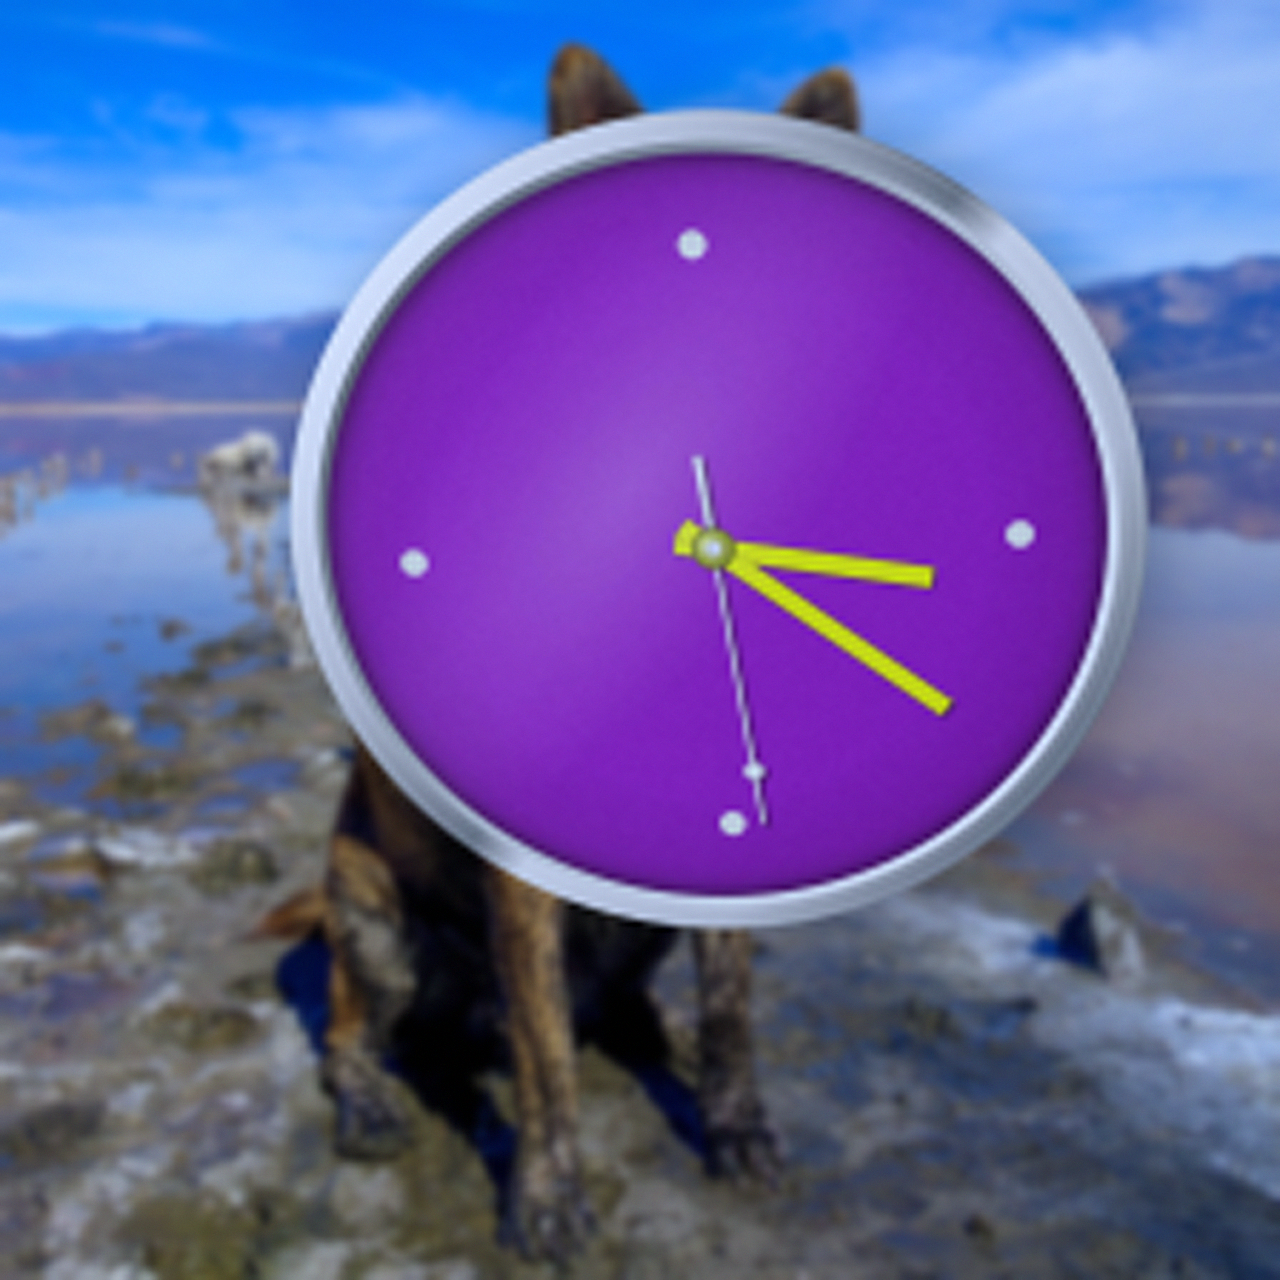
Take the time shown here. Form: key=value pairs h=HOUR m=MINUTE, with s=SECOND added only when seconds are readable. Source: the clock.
h=3 m=21 s=29
